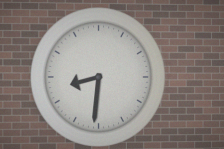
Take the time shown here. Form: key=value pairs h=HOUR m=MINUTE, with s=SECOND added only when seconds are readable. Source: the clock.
h=8 m=31
